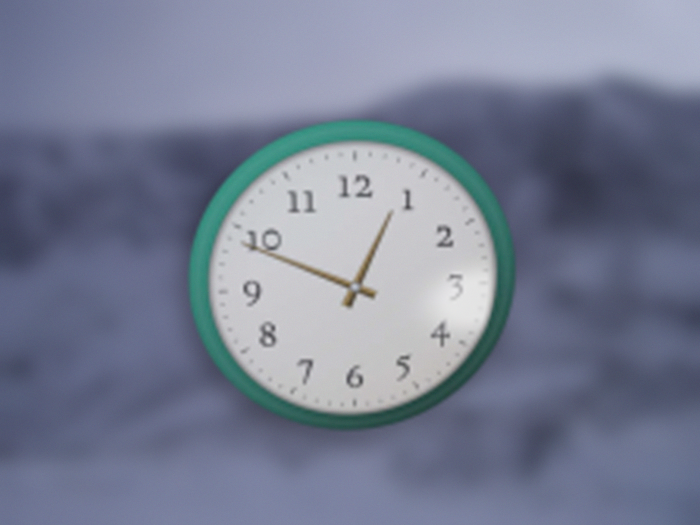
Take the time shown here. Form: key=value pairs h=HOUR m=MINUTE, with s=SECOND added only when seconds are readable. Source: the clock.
h=12 m=49
